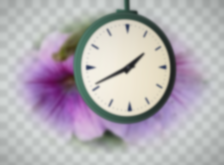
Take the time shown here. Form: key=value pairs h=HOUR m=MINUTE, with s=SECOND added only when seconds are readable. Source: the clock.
h=1 m=41
